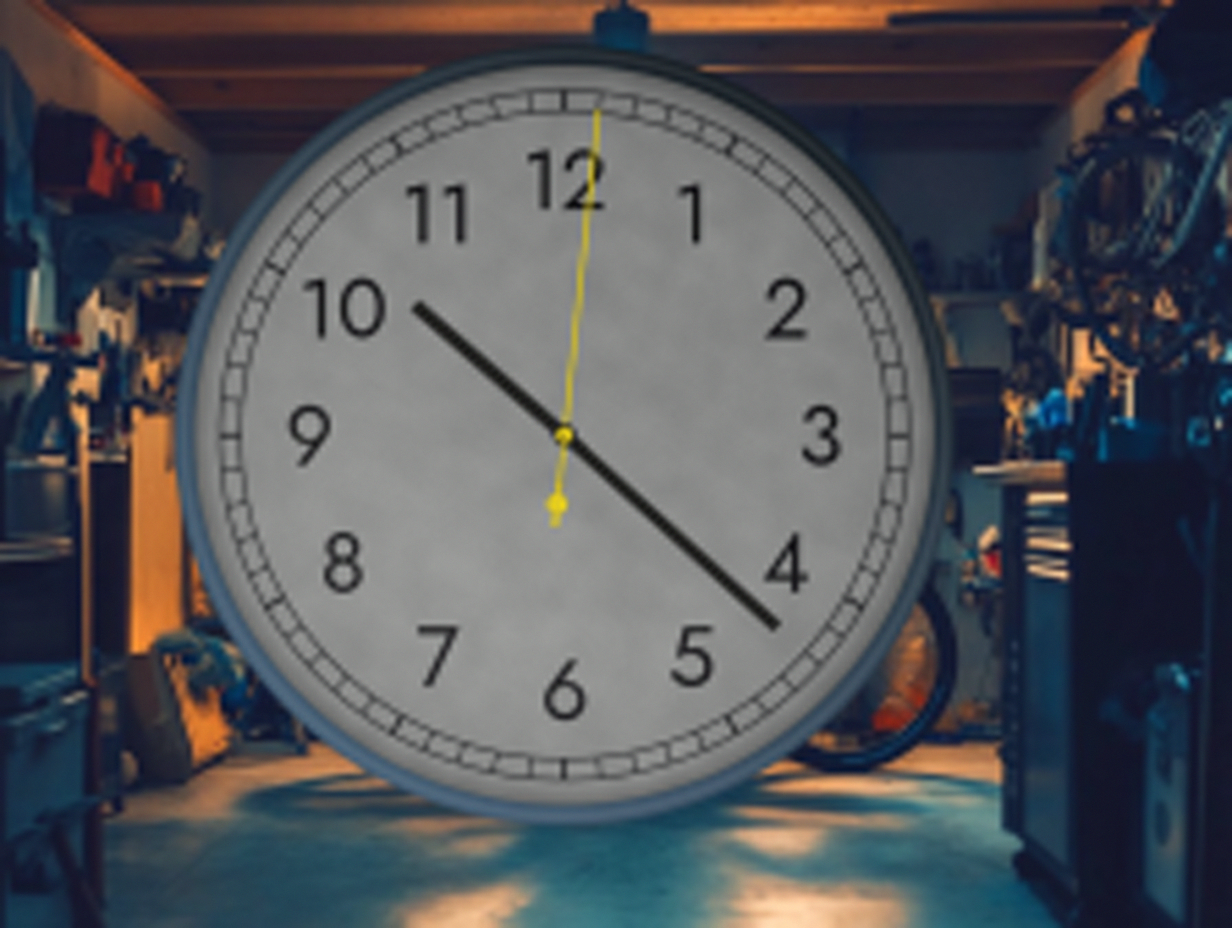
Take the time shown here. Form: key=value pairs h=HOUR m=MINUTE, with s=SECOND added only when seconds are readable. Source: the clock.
h=10 m=22 s=1
